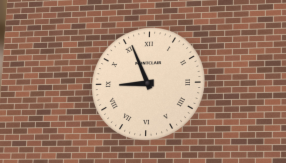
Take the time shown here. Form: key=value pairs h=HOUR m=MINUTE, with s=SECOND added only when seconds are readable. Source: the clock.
h=8 m=56
